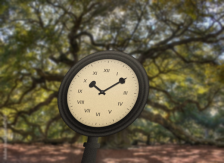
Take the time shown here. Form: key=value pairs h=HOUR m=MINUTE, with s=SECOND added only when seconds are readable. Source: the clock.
h=10 m=9
